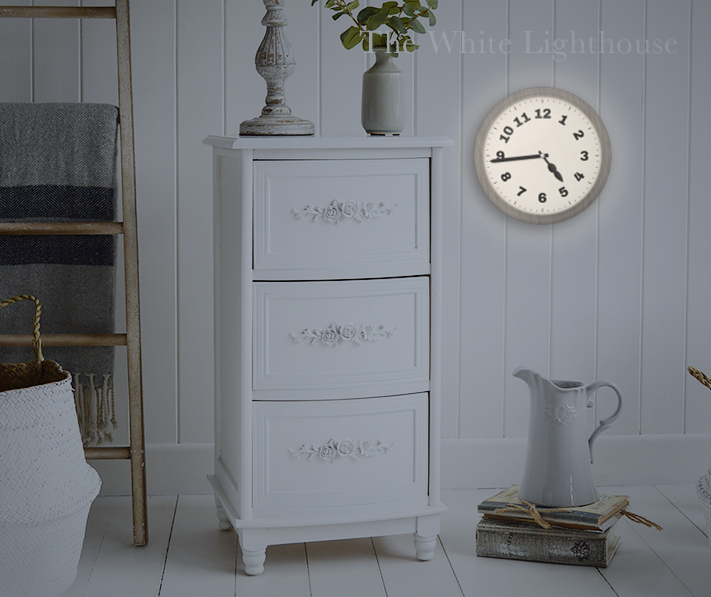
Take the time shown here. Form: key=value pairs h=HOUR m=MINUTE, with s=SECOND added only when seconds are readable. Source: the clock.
h=4 m=44
